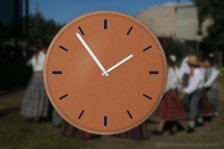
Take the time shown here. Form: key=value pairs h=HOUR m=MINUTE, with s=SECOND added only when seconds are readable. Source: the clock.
h=1 m=54
